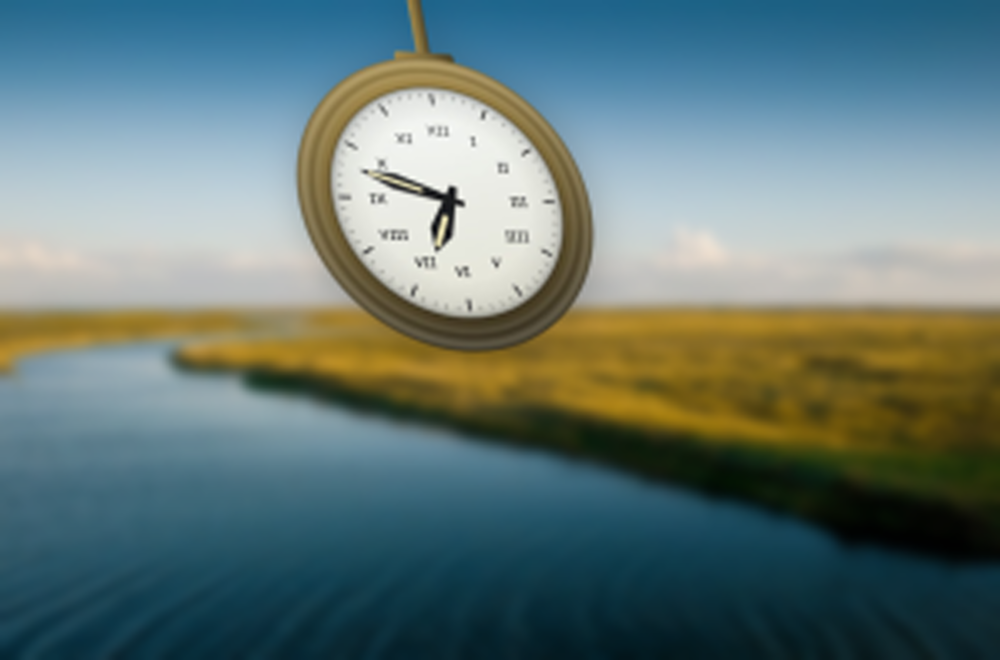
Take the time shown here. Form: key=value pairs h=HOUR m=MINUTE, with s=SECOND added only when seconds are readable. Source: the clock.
h=6 m=48
